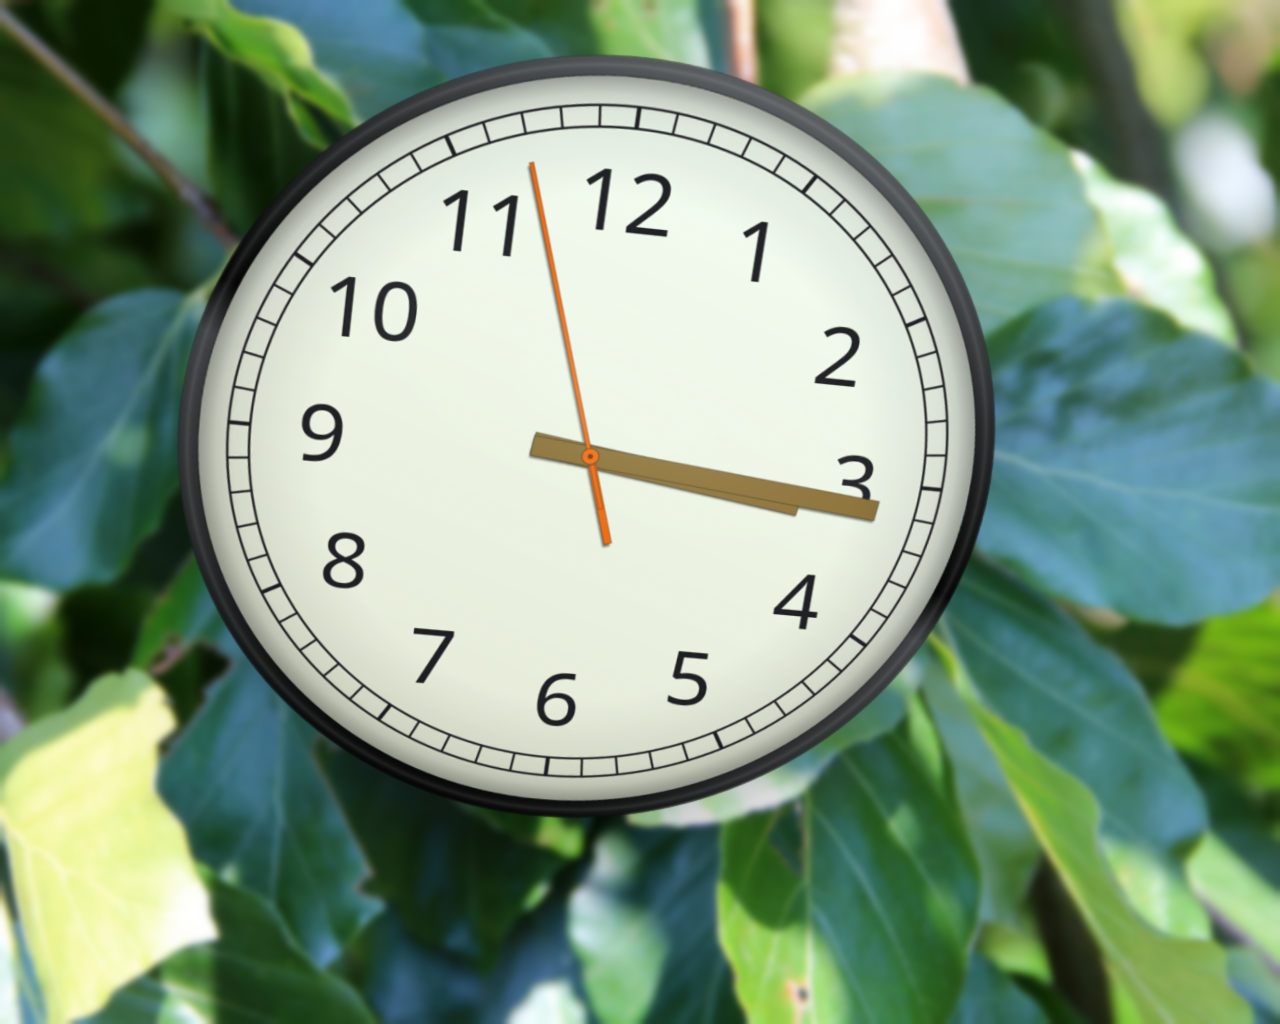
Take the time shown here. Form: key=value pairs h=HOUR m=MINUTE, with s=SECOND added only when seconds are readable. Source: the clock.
h=3 m=15 s=57
